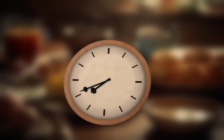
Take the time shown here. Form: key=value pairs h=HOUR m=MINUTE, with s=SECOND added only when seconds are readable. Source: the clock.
h=7 m=41
